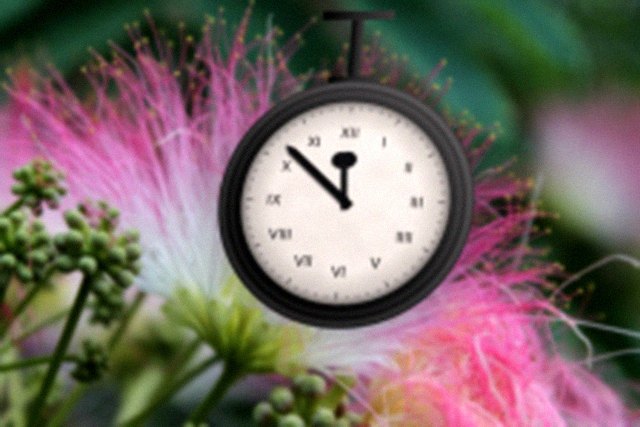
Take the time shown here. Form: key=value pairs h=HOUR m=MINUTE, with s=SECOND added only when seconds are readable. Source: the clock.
h=11 m=52
